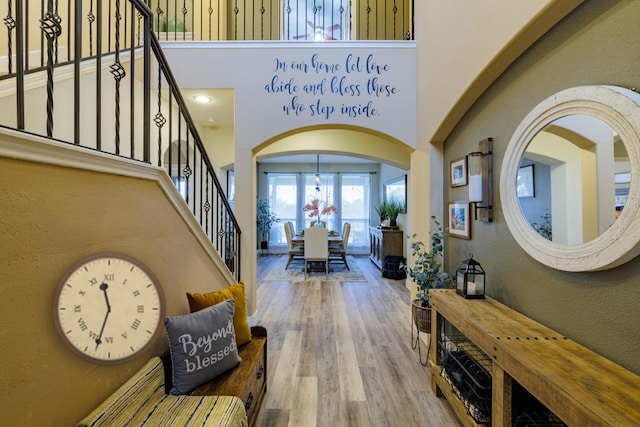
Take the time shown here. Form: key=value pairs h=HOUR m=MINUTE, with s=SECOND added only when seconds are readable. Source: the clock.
h=11 m=33
